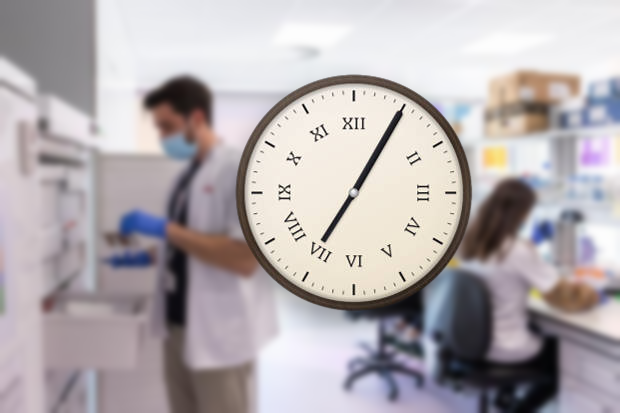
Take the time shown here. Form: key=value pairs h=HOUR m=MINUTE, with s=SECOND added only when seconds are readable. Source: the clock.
h=7 m=5
